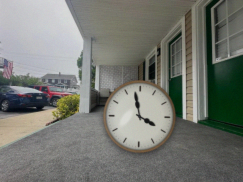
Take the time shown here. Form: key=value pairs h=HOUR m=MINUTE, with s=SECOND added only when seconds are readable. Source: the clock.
h=3 m=58
